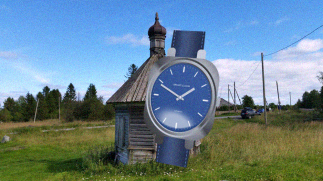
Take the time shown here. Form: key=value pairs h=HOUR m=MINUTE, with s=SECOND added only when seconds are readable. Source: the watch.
h=1 m=49
